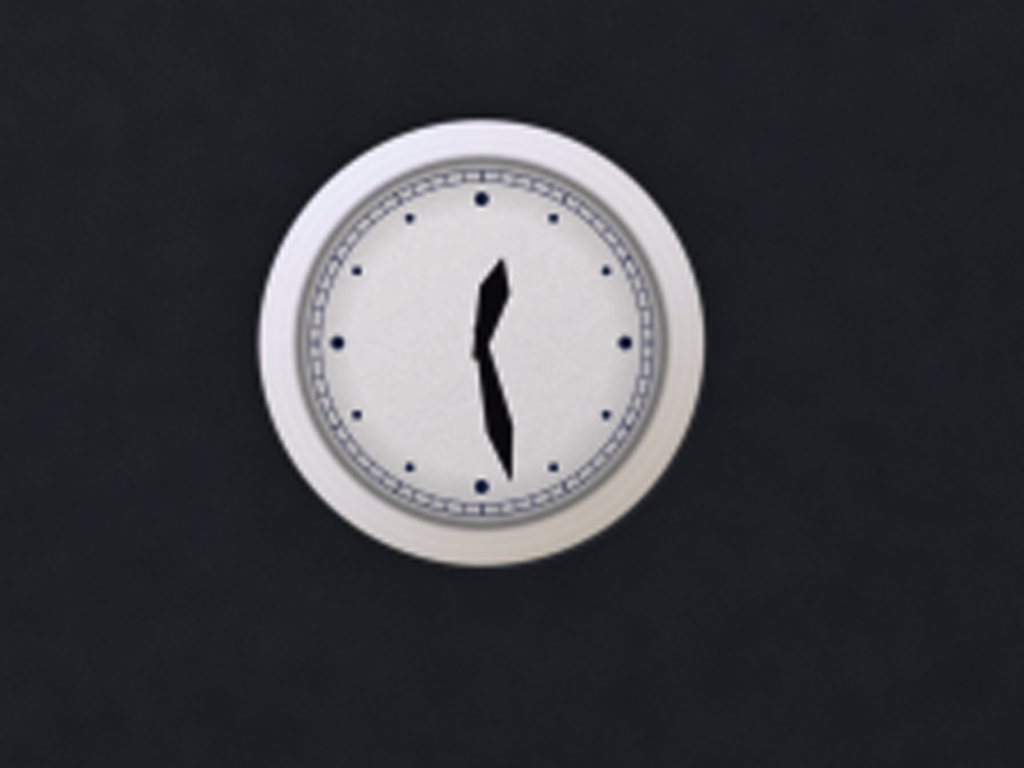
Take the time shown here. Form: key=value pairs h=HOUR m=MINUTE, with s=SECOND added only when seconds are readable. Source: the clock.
h=12 m=28
